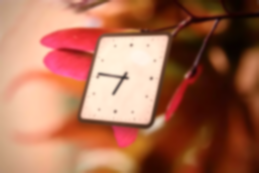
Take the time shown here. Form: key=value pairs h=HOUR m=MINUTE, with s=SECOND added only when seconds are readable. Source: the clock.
h=6 m=46
